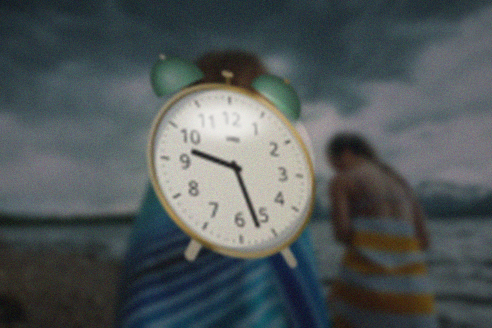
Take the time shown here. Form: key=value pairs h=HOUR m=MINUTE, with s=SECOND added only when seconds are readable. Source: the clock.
h=9 m=27
